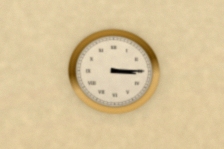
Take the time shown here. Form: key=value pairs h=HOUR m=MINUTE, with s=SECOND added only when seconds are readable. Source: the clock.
h=3 m=15
